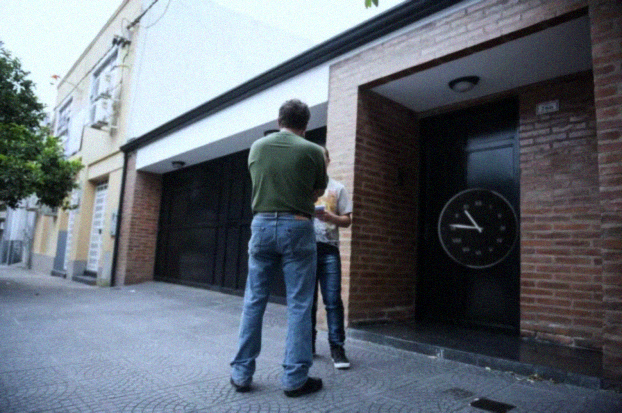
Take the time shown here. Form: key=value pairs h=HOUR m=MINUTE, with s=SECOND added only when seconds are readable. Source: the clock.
h=10 m=46
